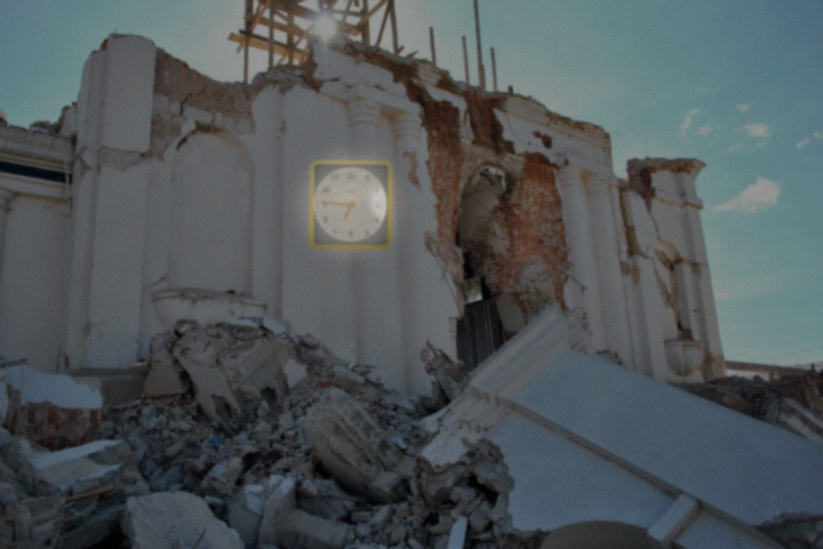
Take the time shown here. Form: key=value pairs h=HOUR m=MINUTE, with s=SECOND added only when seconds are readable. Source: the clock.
h=6 m=46
